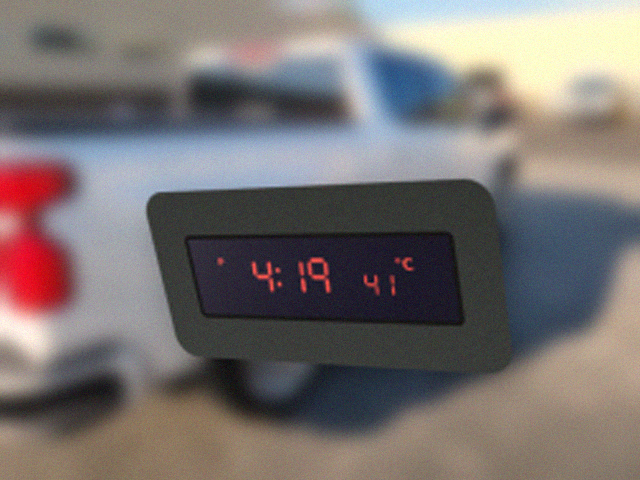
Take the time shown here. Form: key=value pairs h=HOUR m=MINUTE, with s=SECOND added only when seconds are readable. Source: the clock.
h=4 m=19
